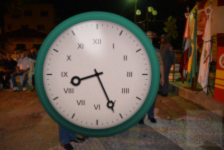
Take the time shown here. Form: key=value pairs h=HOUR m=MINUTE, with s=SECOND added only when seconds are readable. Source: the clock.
h=8 m=26
